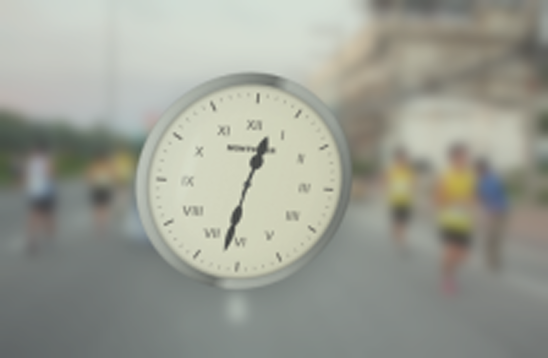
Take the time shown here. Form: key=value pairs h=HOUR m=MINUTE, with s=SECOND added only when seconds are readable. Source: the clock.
h=12 m=32
